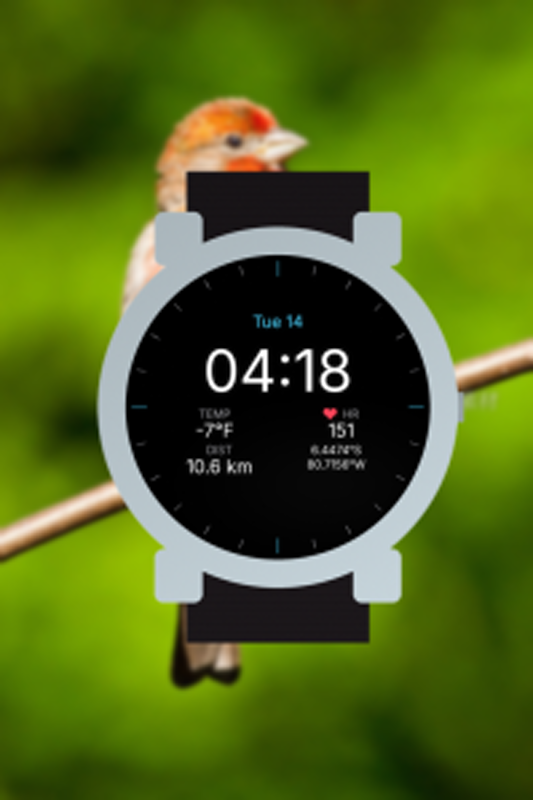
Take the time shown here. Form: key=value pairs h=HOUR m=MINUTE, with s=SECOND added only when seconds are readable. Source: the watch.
h=4 m=18
